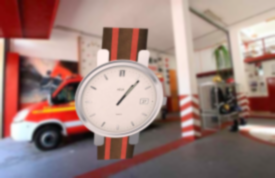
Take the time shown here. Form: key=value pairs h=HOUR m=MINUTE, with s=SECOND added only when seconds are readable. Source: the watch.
h=1 m=6
